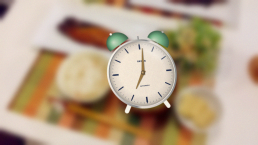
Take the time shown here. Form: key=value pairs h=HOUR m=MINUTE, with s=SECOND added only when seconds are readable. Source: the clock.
h=7 m=1
